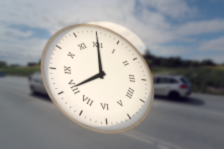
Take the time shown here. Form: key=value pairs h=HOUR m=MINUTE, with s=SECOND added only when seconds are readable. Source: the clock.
h=8 m=0
